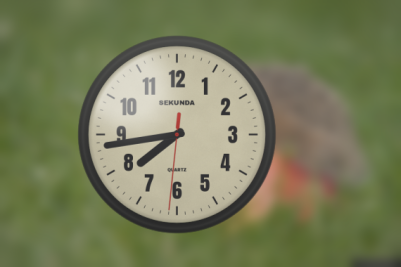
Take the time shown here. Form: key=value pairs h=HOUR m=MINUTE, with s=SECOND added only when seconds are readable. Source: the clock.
h=7 m=43 s=31
